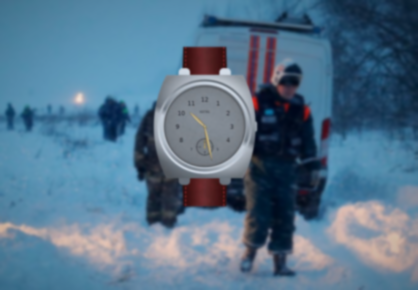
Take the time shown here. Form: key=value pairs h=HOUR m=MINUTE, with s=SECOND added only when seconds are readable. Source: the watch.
h=10 m=28
